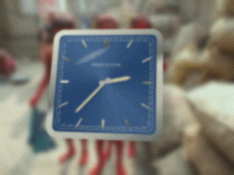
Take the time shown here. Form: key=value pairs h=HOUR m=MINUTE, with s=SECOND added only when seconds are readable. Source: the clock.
h=2 m=37
